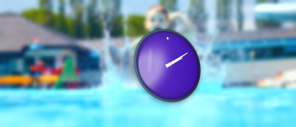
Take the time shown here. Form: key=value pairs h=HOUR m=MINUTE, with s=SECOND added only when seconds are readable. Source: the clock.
h=2 m=10
